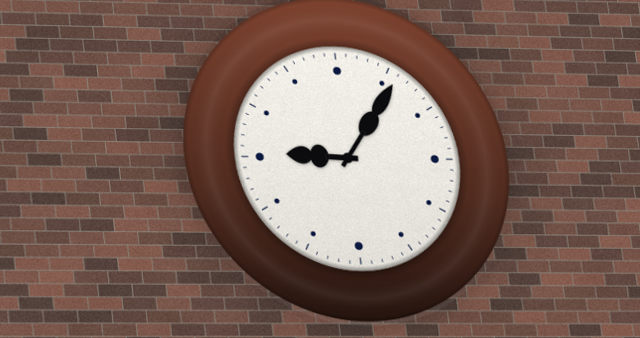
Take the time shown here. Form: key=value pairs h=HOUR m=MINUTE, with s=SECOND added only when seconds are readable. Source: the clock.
h=9 m=6
